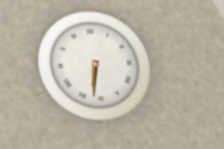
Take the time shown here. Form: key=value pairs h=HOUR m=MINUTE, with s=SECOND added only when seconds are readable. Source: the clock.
h=6 m=32
